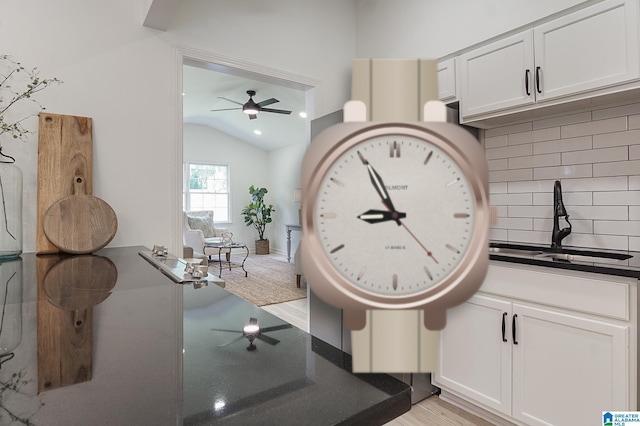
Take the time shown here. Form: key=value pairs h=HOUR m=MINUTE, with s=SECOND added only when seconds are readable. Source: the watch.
h=8 m=55 s=23
